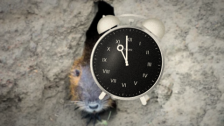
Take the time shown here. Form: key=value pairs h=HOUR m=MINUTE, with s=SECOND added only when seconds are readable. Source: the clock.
h=10 m=59
